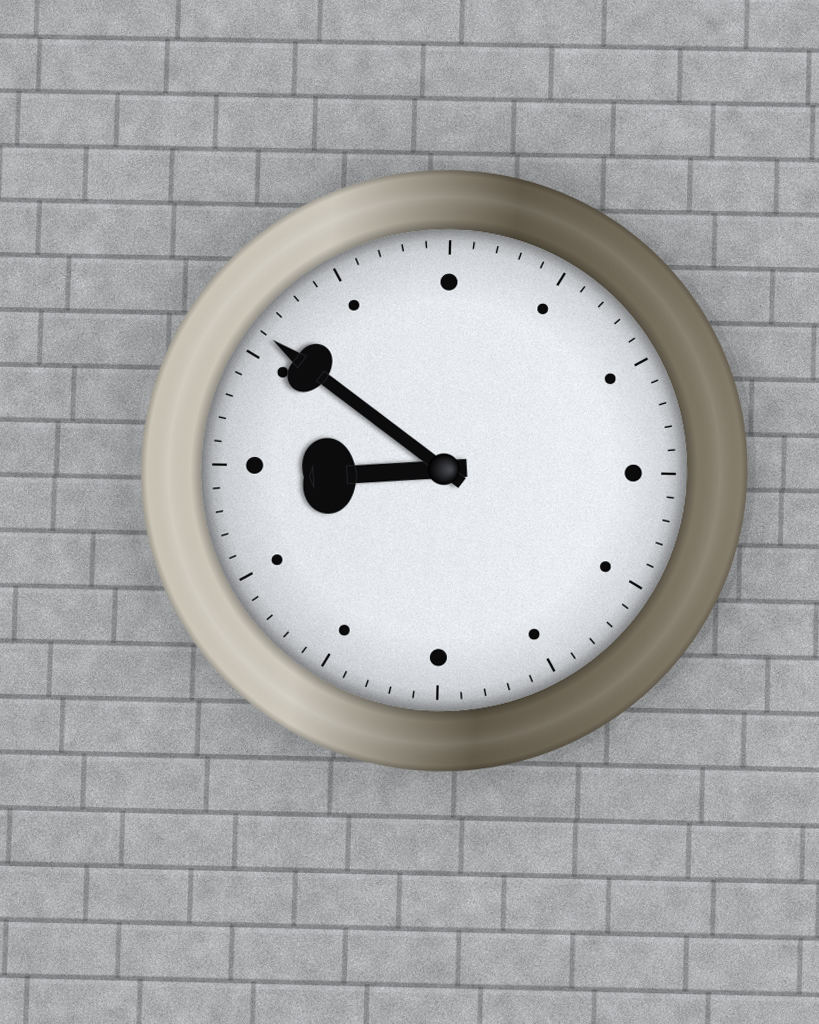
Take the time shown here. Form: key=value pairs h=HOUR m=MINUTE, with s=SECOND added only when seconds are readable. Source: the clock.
h=8 m=51
